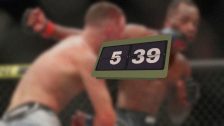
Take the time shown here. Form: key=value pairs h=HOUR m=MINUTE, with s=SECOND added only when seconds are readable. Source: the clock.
h=5 m=39
